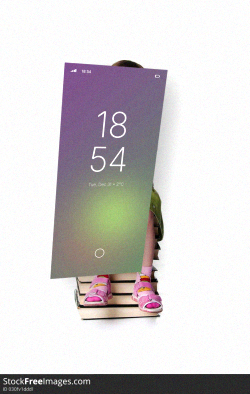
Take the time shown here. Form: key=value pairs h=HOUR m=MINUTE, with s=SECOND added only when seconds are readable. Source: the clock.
h=18 m=54
